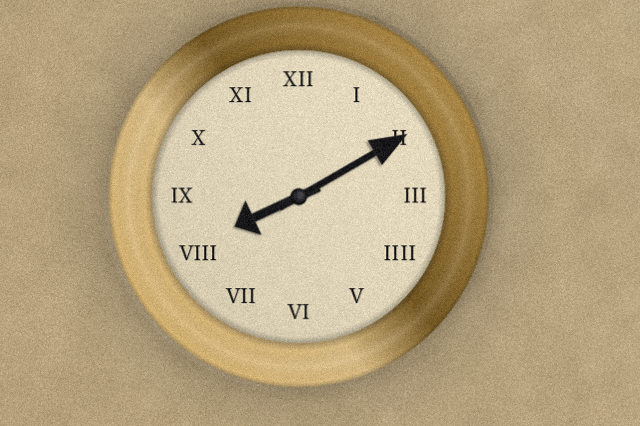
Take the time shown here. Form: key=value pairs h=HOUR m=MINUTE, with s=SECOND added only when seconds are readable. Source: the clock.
h=8 m=10
